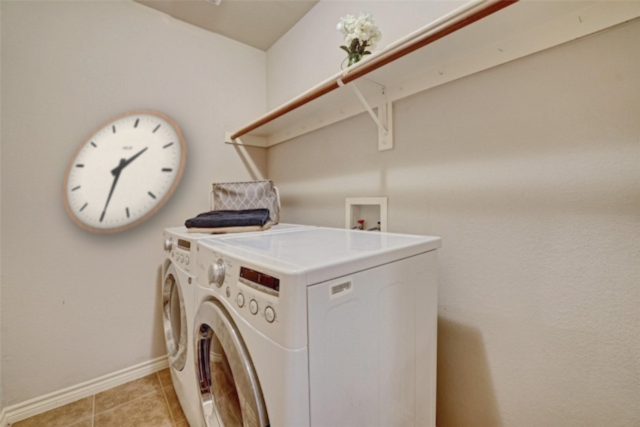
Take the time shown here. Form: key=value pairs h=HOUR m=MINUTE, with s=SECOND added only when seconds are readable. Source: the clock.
h=1 m=30
